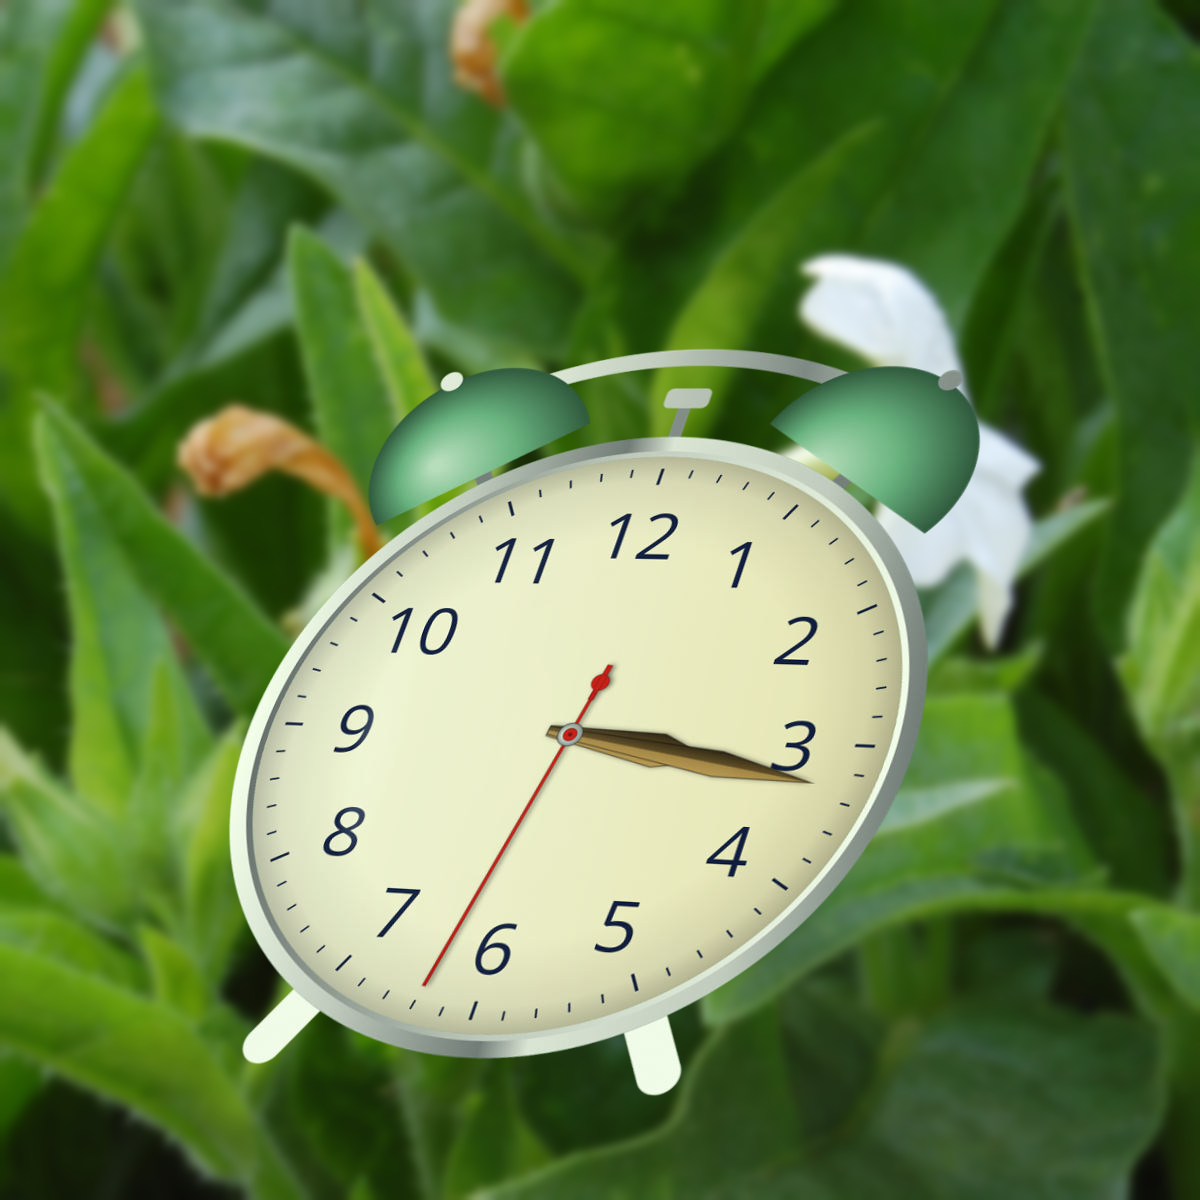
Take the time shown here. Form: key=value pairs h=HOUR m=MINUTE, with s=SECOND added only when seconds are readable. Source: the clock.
h=3 m=16 s=32
